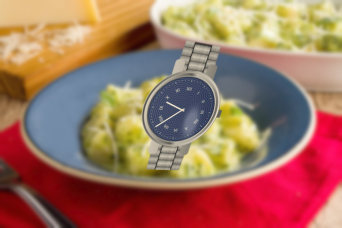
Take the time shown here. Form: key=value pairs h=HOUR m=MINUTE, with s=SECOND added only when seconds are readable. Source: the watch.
h=9 m=38
